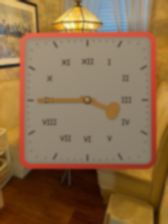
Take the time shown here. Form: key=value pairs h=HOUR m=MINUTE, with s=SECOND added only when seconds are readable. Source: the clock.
h=3 m=45
